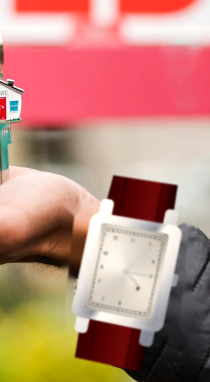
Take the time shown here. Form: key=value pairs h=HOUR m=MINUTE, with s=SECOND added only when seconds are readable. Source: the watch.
h=4 m=15
